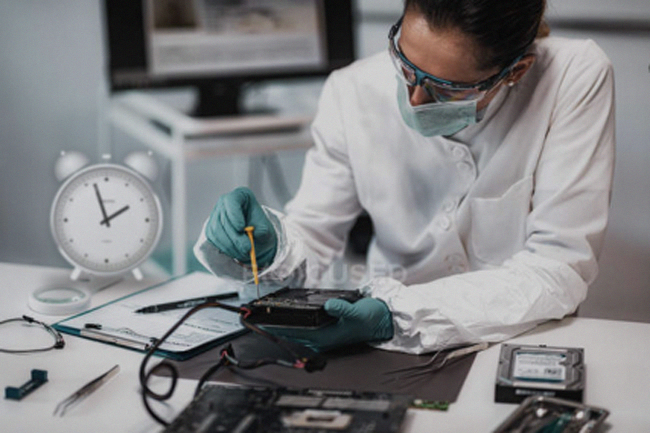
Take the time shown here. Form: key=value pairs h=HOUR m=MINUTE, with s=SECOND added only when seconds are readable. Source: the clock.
h=1 m=57
